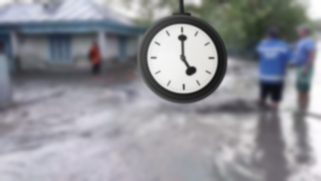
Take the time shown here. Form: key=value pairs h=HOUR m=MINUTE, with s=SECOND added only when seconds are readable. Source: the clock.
h=5 m=0
